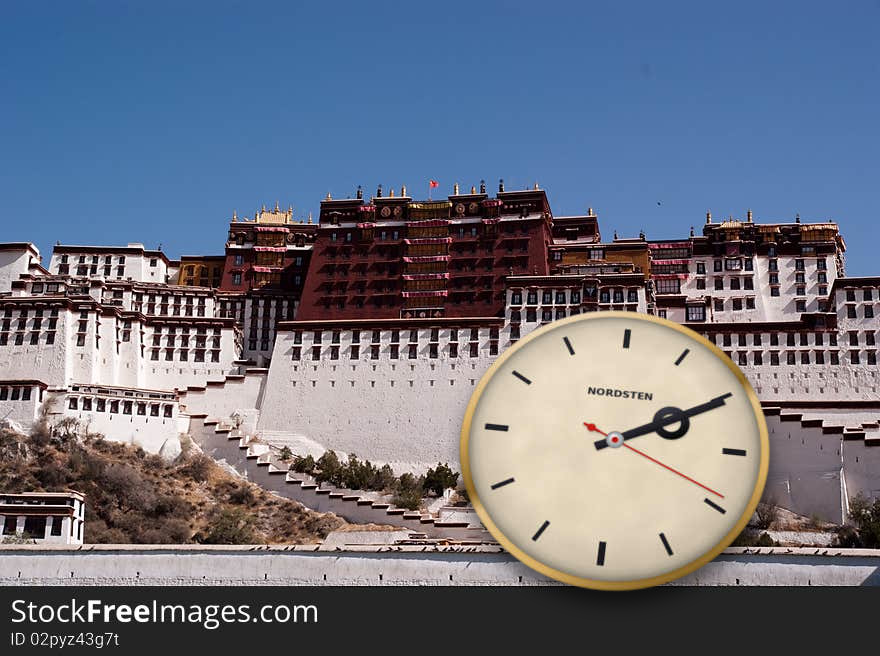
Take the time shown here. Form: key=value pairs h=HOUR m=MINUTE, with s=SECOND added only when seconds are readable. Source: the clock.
h=2 m=10 s=19
